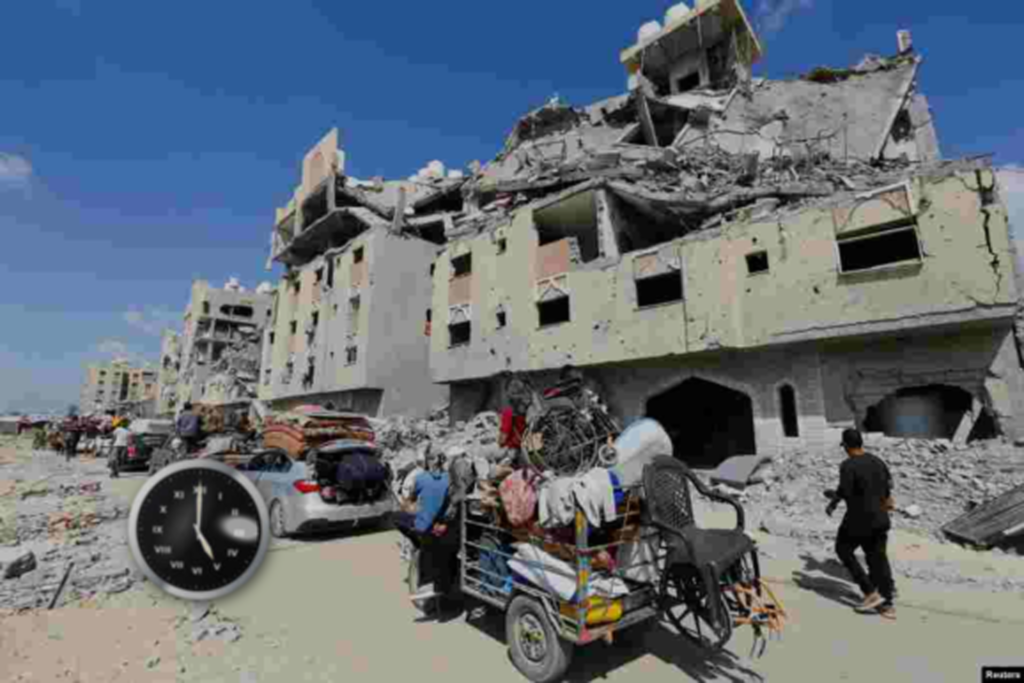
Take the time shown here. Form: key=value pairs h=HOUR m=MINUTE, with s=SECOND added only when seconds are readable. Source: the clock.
h=5 m=0
